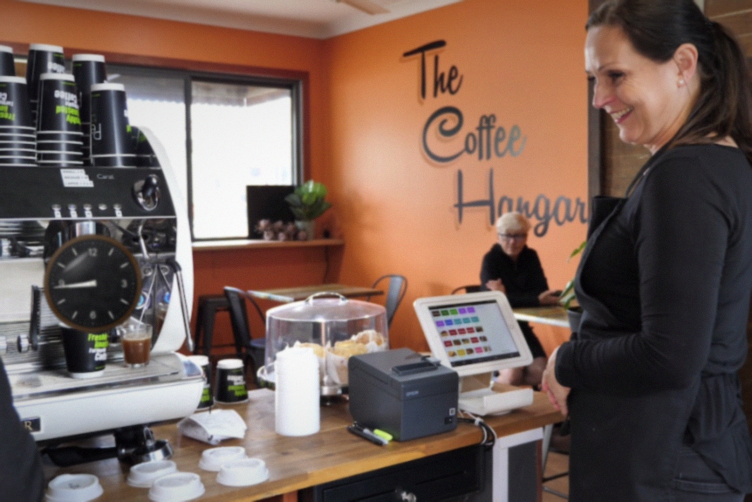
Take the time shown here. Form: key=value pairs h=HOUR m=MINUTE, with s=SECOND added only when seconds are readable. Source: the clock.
h=8 m=44
